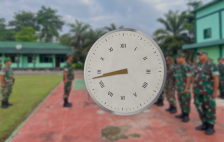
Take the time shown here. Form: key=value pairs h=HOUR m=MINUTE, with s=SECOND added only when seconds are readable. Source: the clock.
h=8 m=43
